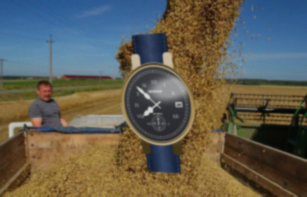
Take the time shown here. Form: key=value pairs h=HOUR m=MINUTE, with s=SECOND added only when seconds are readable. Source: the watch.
h=7 m=52
